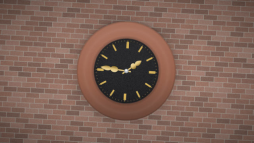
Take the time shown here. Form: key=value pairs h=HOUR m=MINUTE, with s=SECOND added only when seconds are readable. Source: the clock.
h=1 m=46
